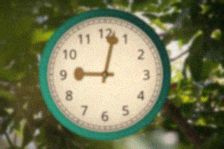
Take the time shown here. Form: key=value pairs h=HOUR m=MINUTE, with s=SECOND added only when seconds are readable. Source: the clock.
h=9 m=2
